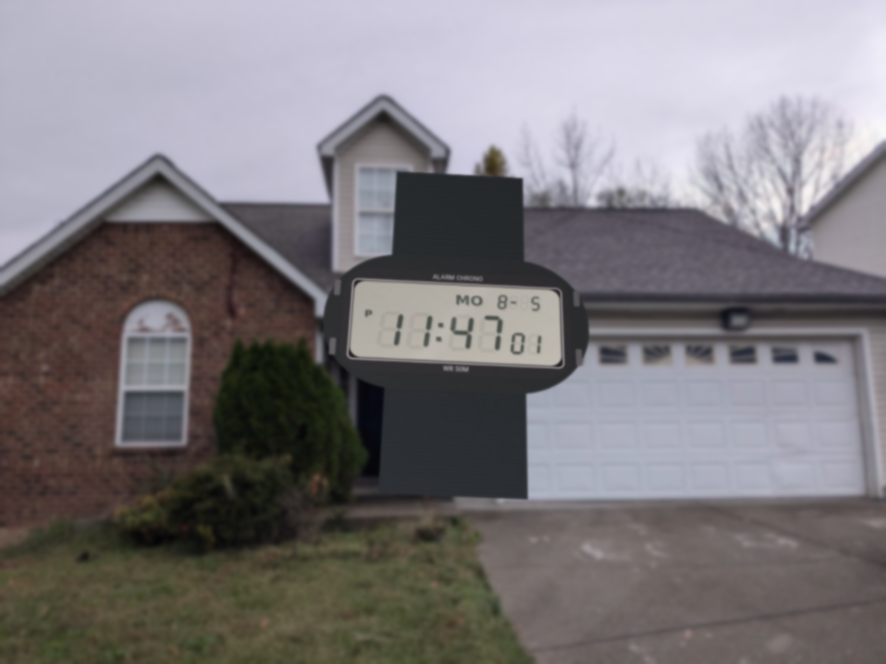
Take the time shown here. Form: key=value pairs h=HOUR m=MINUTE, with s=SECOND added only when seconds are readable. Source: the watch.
h=11 m=47 s=1
